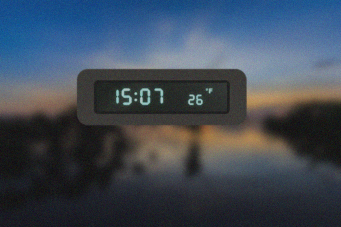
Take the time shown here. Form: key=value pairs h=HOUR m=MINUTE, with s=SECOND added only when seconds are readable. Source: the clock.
h=15 m=7
